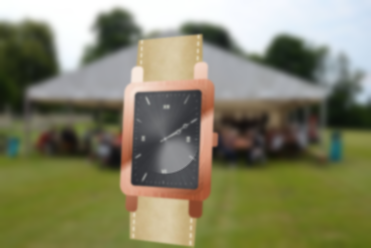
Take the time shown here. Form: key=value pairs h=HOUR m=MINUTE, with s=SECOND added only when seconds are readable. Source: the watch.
h=2 m=10
